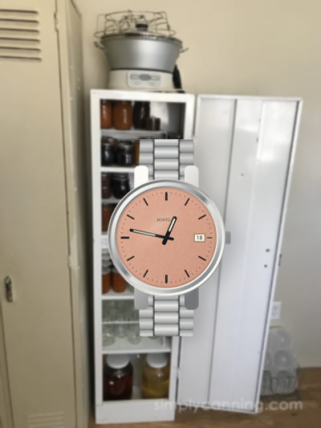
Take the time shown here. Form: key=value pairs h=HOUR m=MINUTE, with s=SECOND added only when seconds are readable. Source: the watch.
h=12 m=47
